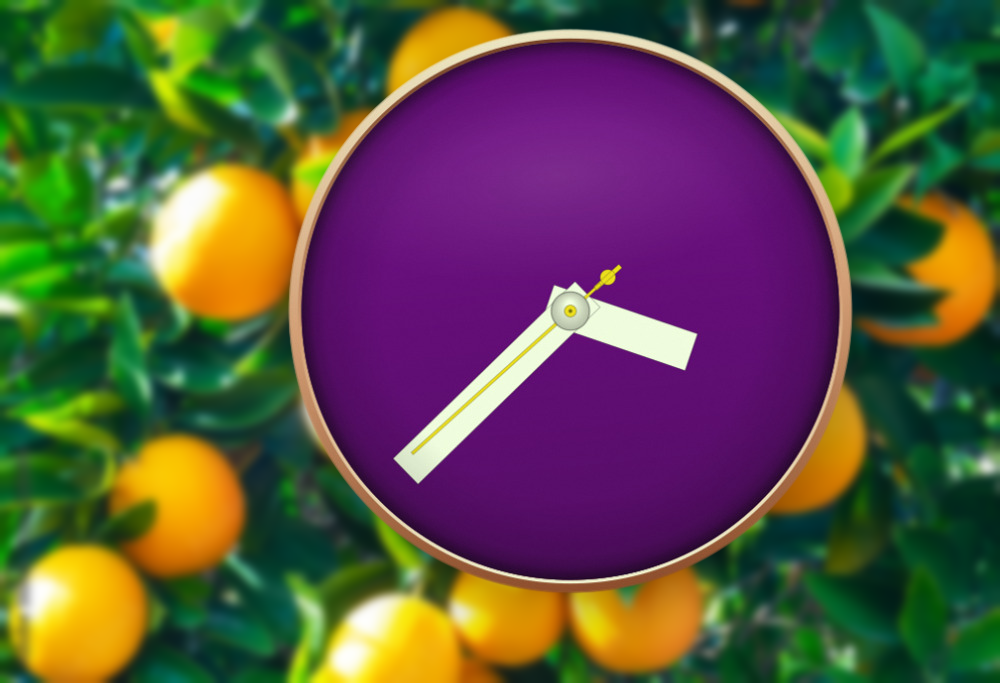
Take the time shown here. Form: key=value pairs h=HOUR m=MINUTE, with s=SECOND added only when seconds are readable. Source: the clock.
h=3 m=37 s=38
